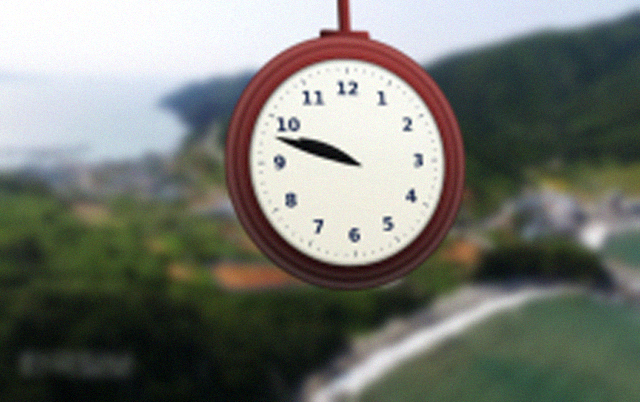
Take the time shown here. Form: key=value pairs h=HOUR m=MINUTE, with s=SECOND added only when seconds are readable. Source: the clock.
h=9 m=48
